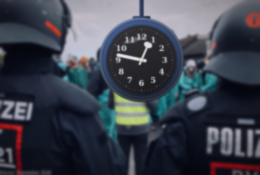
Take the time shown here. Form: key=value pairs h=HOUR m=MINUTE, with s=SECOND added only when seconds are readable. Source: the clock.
h=12 m=47
